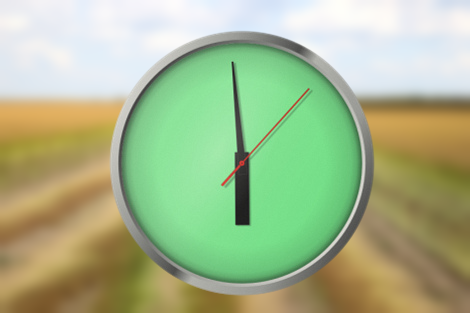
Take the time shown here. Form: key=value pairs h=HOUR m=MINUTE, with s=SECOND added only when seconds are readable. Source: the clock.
h=5 m=59 s=7
